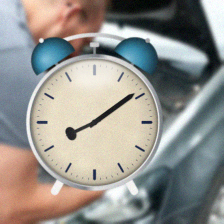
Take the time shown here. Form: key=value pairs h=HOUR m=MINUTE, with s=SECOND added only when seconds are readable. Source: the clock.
h=8 m=9
